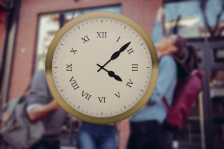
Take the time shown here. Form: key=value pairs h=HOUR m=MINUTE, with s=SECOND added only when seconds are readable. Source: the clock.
h=4 m=8
